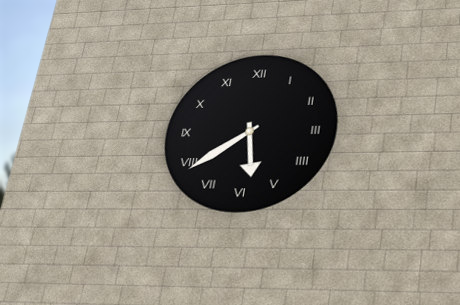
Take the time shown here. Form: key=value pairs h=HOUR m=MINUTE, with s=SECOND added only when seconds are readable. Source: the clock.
h=5 m=39
